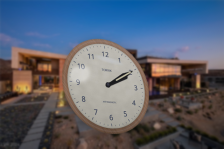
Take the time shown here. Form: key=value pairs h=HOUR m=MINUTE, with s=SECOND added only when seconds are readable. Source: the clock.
h=2 m=10
